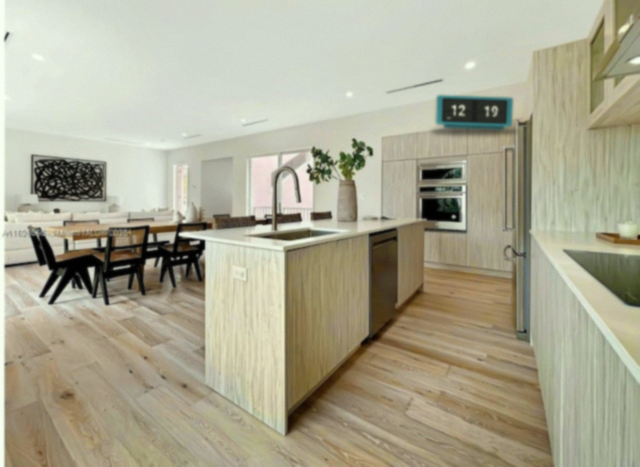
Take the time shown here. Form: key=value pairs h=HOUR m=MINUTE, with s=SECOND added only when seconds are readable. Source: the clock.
h=12 m=19
